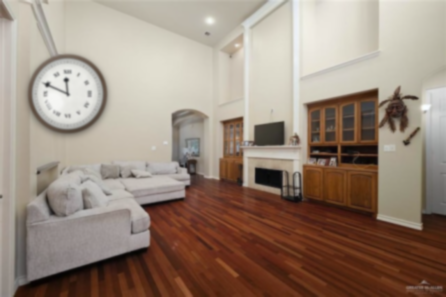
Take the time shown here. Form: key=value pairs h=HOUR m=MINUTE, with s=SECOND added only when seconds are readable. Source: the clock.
h=11 m=49
